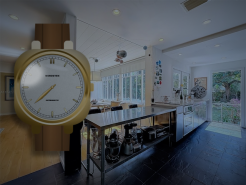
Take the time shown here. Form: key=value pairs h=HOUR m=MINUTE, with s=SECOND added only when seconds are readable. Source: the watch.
h=7 m=38
